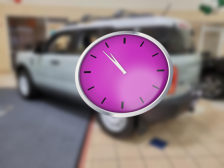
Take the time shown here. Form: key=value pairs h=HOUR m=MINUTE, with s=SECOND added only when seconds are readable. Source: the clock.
h=10 m=53
